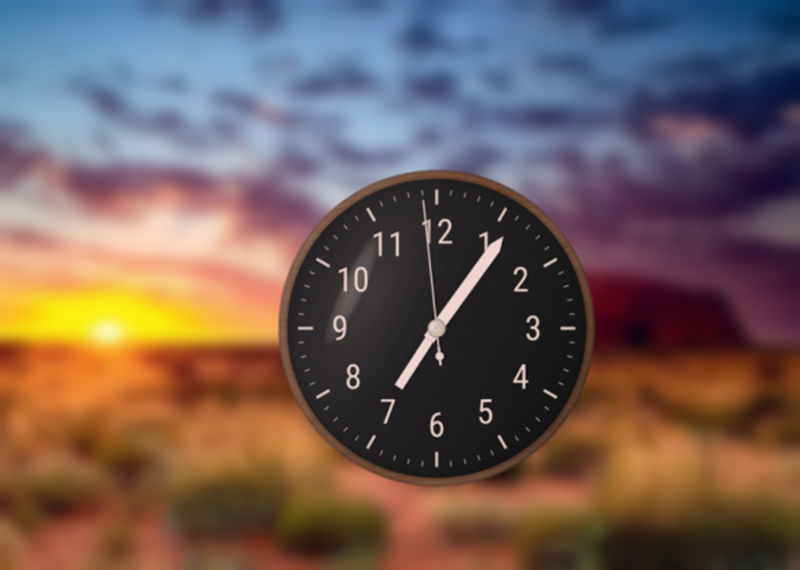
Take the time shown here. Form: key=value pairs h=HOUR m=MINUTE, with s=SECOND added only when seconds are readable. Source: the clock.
h=7 m=5 s=59
